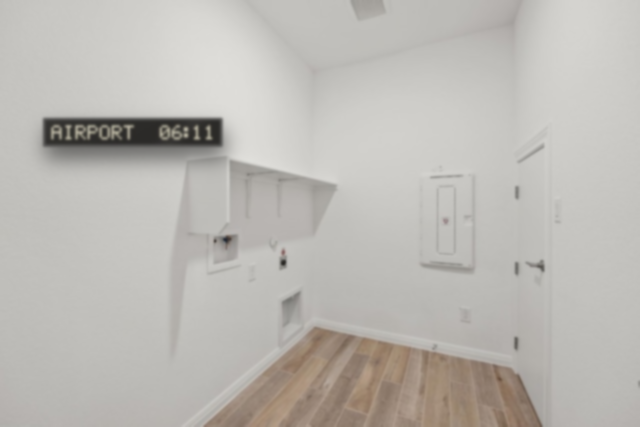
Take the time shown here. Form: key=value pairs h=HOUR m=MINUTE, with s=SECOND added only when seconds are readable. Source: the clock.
h=6 m=11
